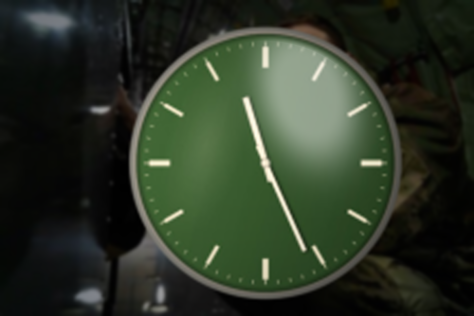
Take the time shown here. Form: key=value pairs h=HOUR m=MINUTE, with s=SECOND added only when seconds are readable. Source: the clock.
h=11 m=26
